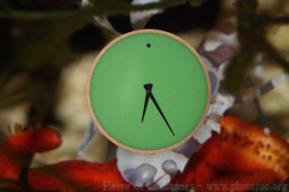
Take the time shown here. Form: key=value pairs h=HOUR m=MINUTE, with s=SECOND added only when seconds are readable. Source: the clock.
h=6 m=25
